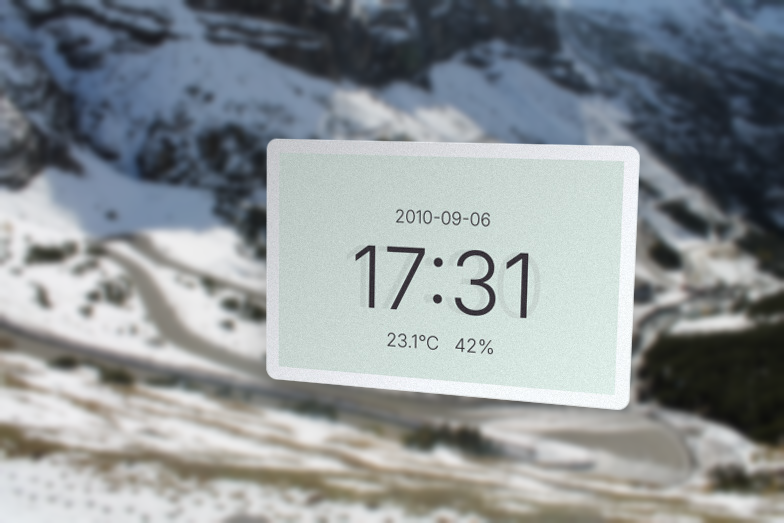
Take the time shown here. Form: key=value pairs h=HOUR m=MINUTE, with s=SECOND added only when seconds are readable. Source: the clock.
h=17 m=31
